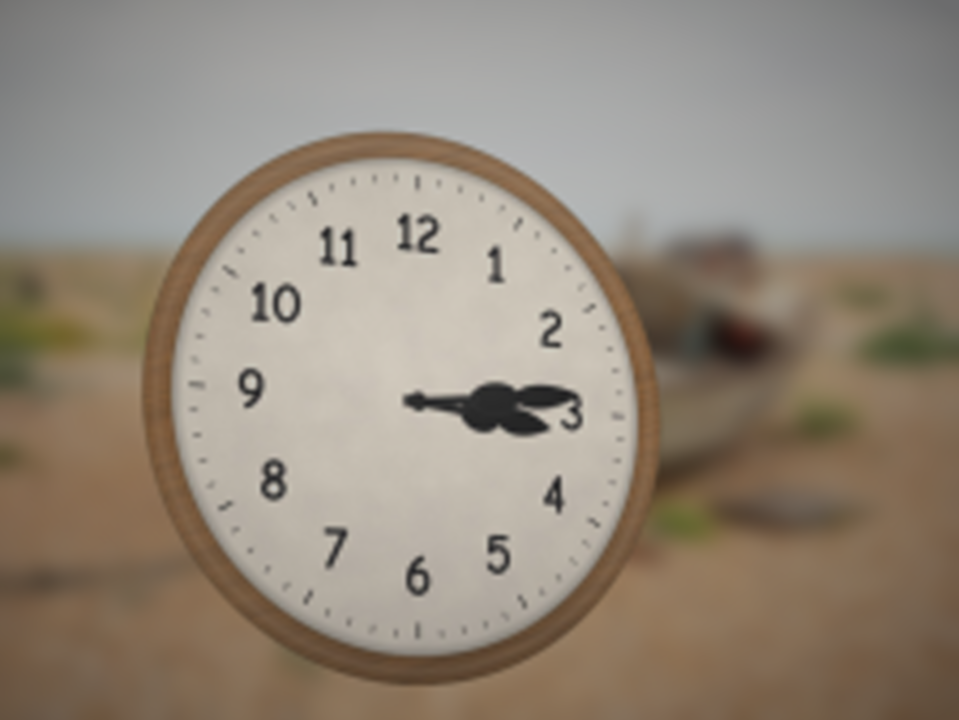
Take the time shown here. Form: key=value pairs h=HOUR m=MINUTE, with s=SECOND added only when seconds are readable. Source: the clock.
h=3 m=14
